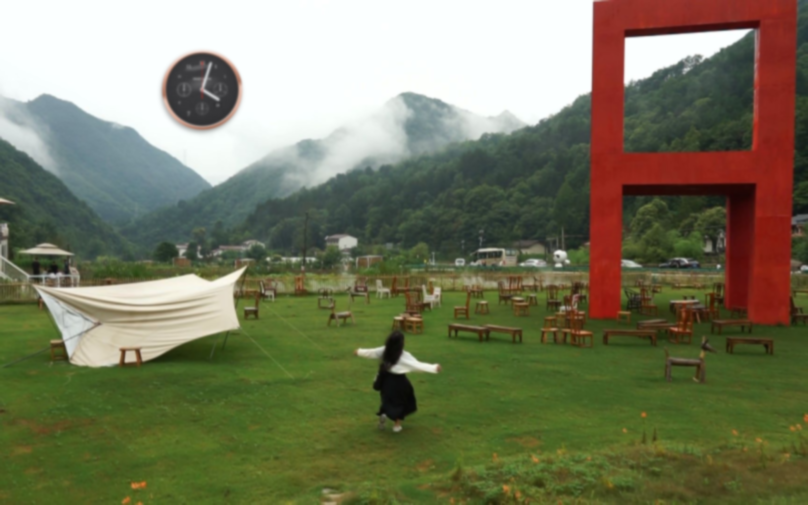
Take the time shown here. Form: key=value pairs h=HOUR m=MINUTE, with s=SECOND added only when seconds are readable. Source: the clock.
h=4 m=3
